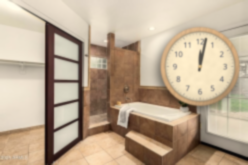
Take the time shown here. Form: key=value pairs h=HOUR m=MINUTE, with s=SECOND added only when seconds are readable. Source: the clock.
h=12 m=2
